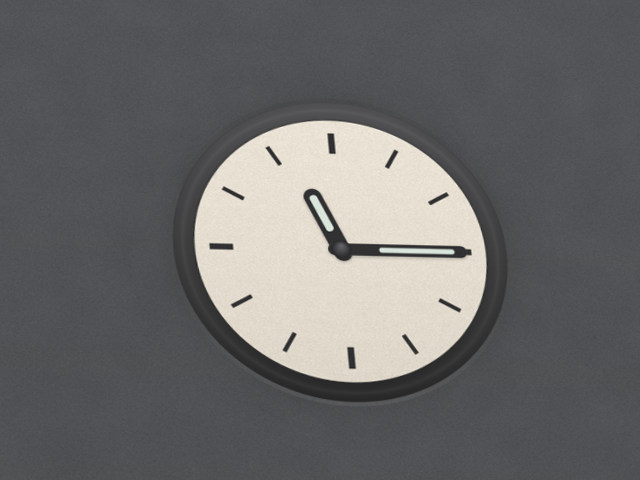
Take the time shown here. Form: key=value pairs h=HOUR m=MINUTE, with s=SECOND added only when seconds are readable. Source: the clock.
h=11 m=15
